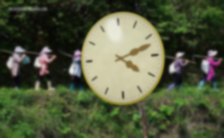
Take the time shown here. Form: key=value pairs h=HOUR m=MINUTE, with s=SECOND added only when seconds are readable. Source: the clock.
h=4 m=12
